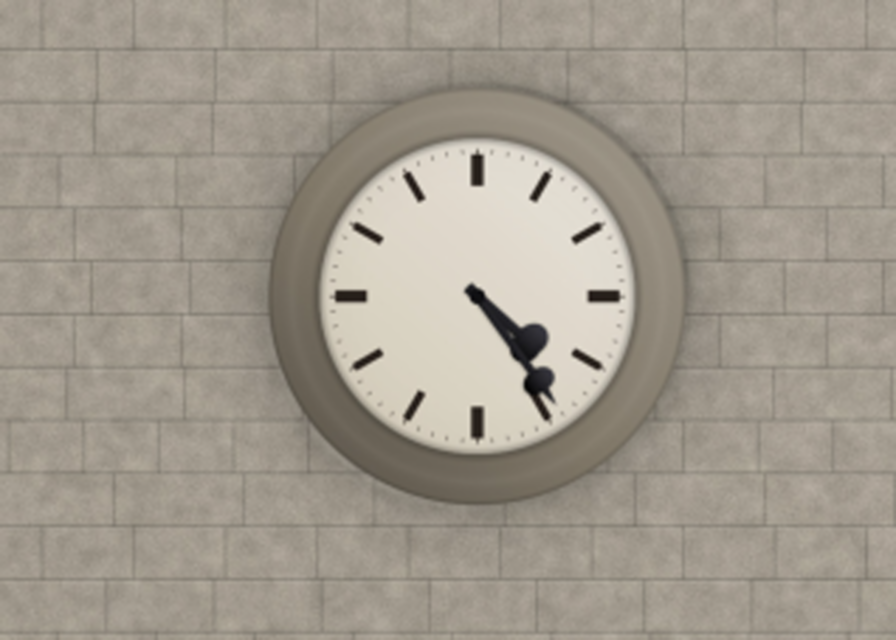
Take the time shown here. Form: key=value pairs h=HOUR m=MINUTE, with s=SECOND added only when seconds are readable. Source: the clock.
h=4 m=24
